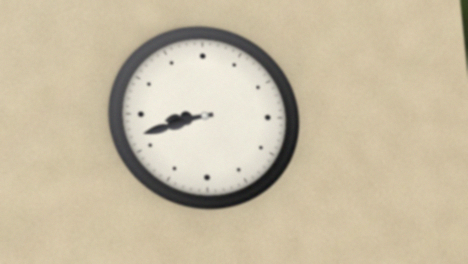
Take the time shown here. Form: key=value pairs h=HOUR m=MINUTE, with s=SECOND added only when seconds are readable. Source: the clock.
h=8 m=42
